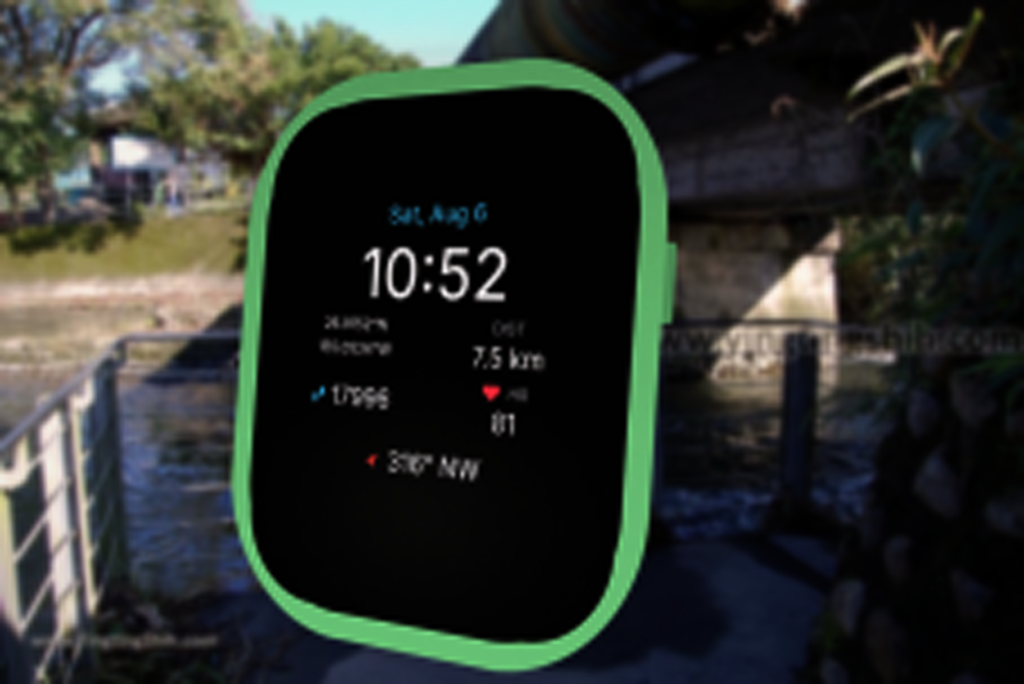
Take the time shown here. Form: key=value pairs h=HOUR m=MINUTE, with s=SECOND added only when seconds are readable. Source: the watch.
h=10 m=52
